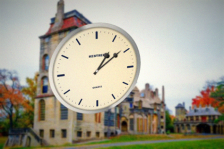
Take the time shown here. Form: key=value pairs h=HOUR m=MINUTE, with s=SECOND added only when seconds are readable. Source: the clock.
h=1 m=9
